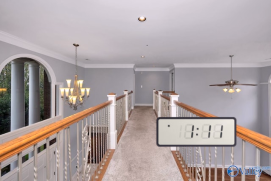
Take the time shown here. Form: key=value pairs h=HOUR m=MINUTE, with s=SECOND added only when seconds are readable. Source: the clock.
h=1 m=11
